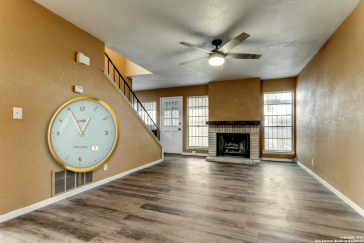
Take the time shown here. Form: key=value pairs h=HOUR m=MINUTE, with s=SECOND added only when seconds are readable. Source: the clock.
h=12 m=55
